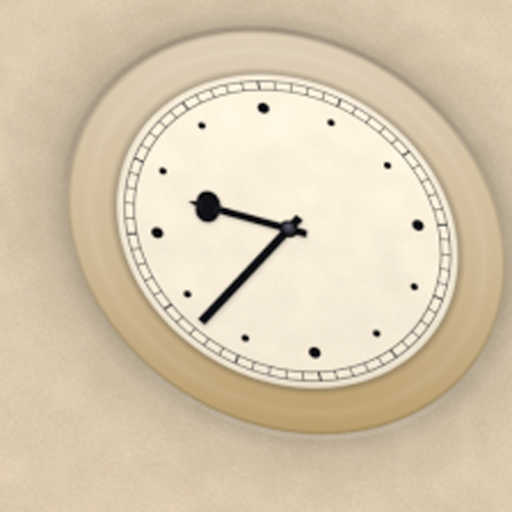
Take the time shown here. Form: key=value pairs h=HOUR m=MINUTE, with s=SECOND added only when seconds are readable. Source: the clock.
h=9 m=38
